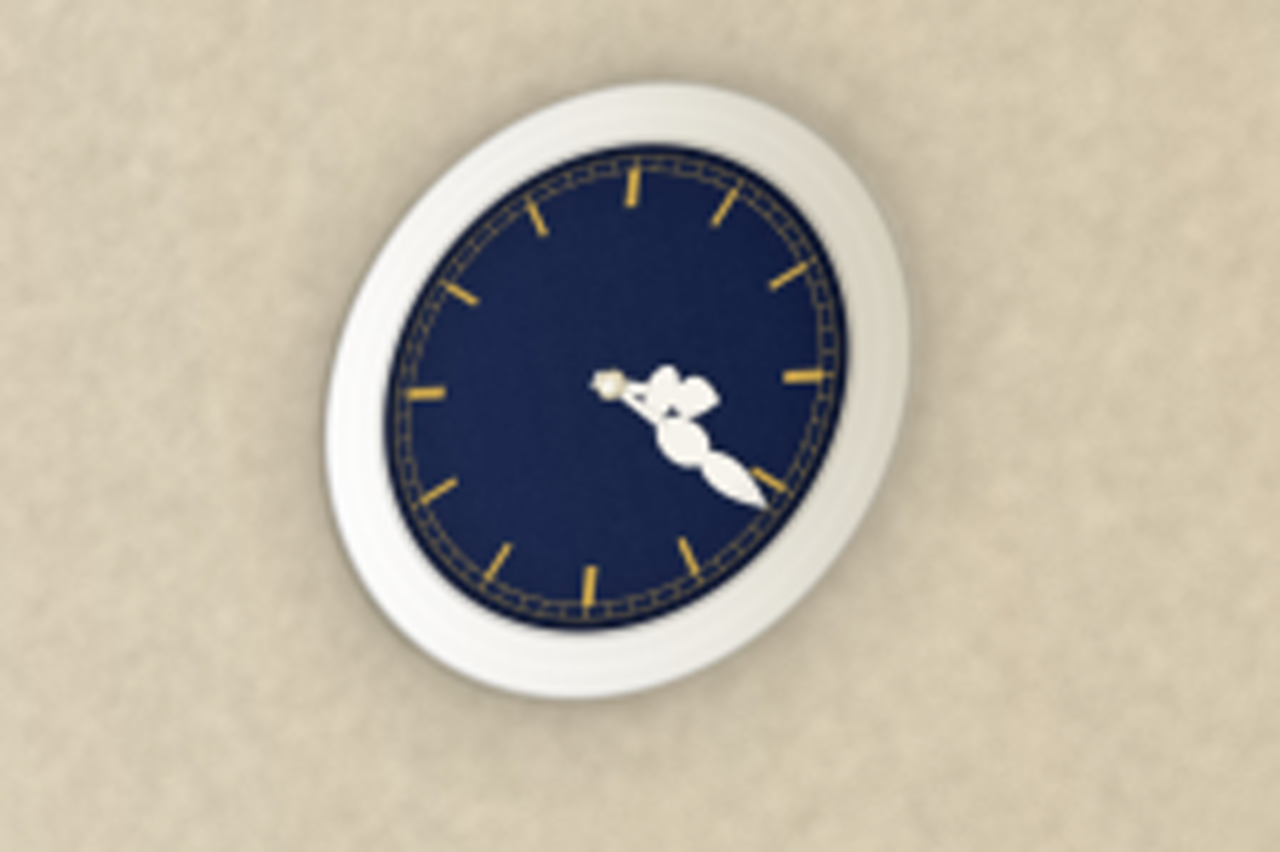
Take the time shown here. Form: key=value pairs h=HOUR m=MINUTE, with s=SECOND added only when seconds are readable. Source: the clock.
h=3 m=21
